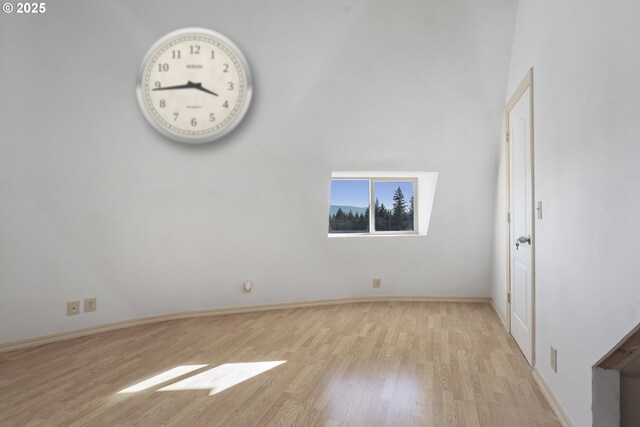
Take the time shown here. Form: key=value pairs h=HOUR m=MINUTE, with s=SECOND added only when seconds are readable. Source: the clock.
h=3 m=44
